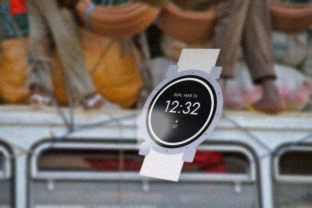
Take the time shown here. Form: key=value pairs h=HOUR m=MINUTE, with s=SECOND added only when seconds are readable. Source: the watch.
h=12 m=32
